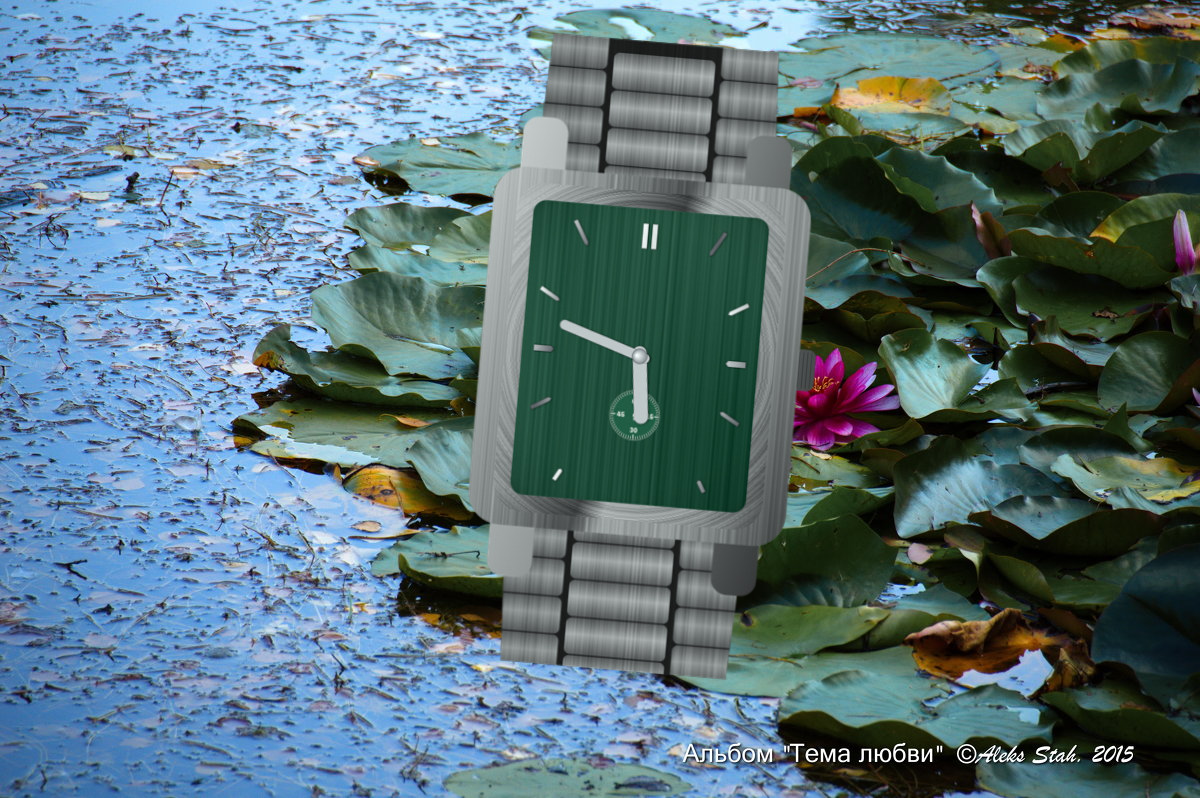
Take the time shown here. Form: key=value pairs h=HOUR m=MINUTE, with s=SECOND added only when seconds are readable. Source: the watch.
h=5 m=48
